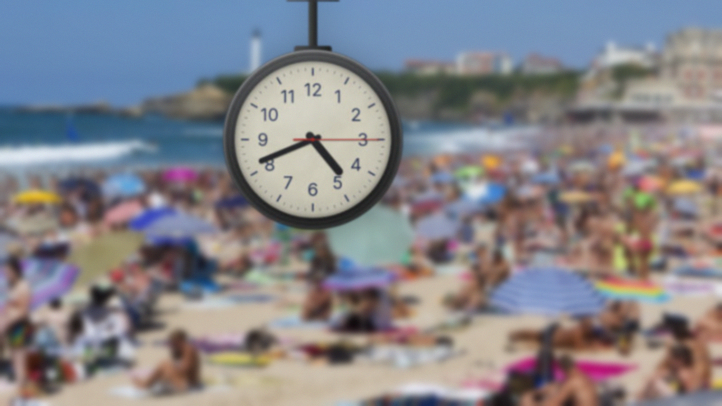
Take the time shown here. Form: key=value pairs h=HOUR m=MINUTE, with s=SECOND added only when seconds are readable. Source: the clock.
h=4 m=41 s=15
